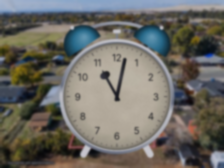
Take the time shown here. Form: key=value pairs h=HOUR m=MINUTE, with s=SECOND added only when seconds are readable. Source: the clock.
h=11 m=2
